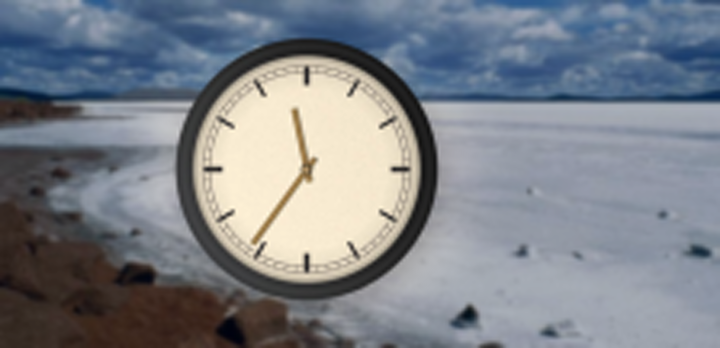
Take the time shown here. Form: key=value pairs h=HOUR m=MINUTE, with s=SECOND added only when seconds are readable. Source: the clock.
h=11 m=36
